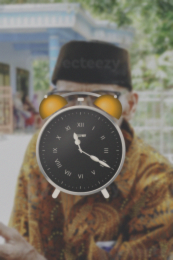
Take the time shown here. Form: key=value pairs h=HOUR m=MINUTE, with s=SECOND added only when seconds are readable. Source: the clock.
h=11 m=20
